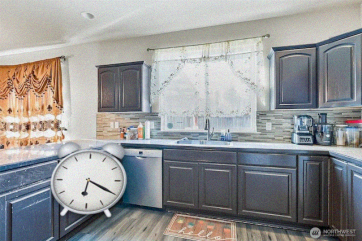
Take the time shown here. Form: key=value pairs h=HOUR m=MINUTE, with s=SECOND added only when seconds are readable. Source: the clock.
h=6 m=20
